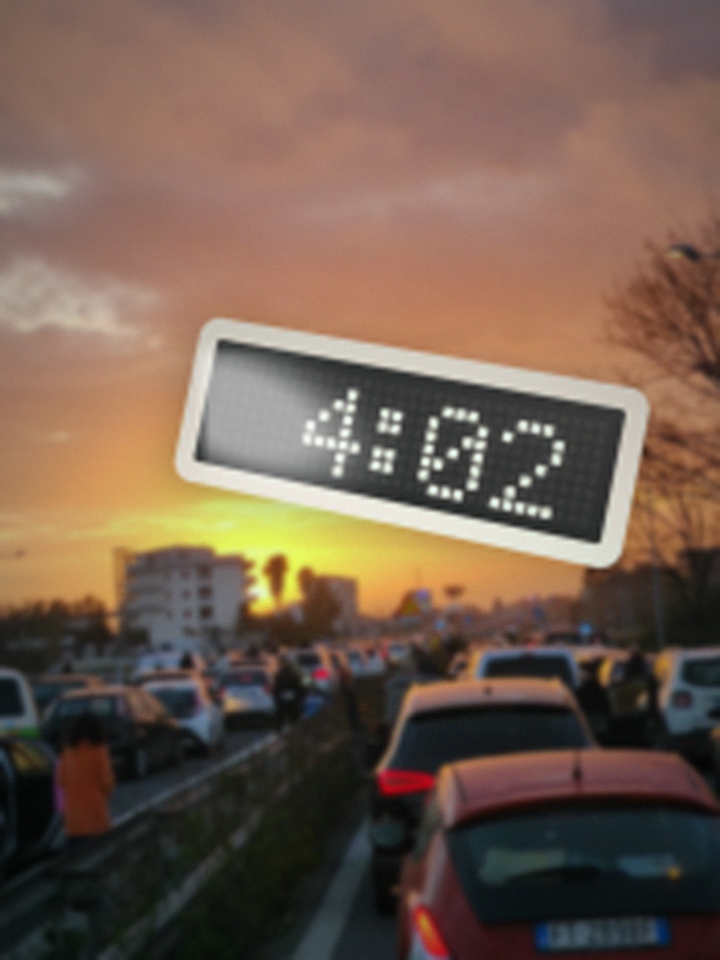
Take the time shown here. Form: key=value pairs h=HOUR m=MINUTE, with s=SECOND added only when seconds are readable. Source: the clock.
h=4 m=2
